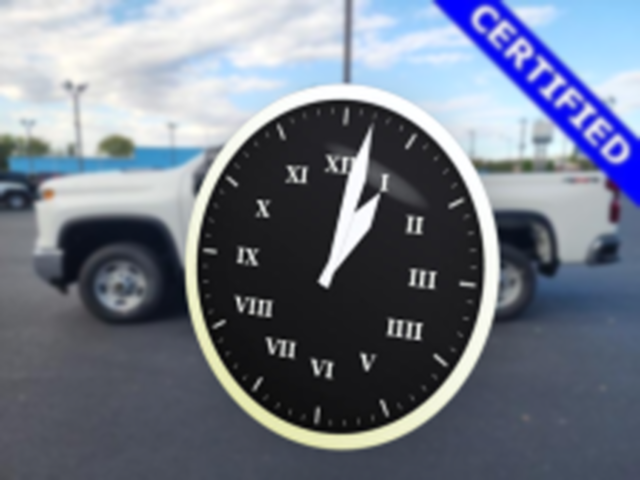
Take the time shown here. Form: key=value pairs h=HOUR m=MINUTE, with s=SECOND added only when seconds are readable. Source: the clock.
h=1 m=2
